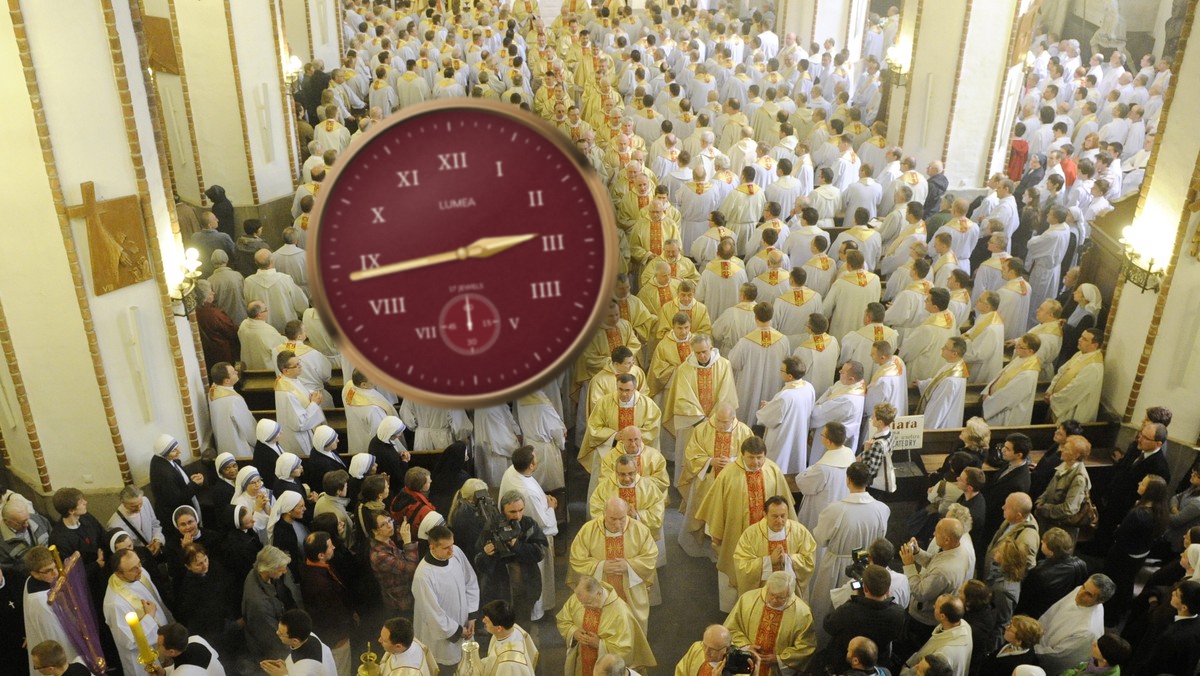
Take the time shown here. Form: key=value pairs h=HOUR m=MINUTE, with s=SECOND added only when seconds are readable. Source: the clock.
h=2 m=44
